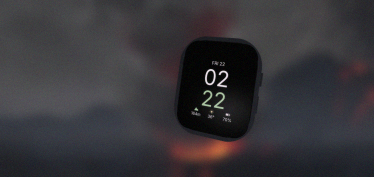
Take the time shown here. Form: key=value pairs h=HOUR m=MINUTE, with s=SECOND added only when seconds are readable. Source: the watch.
h=2 m=22
